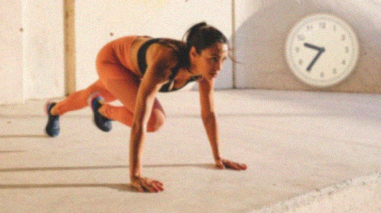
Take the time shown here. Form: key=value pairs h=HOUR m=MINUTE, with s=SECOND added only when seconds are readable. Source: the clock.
h=9 m=36
